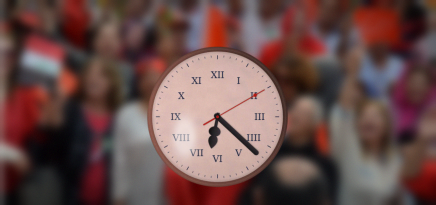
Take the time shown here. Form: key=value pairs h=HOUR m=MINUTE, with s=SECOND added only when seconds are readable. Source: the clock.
h=6 m=22 s=10
